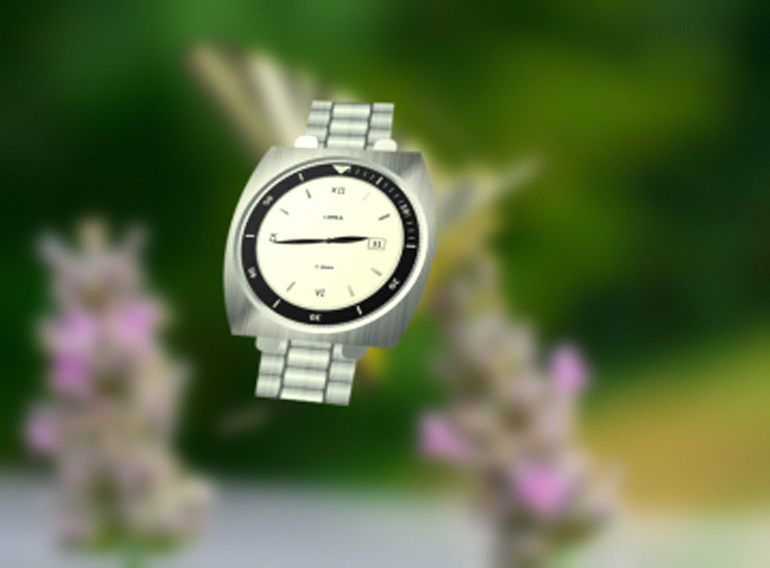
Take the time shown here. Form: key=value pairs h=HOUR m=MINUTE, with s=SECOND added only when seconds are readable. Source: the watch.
h=2 m=44
